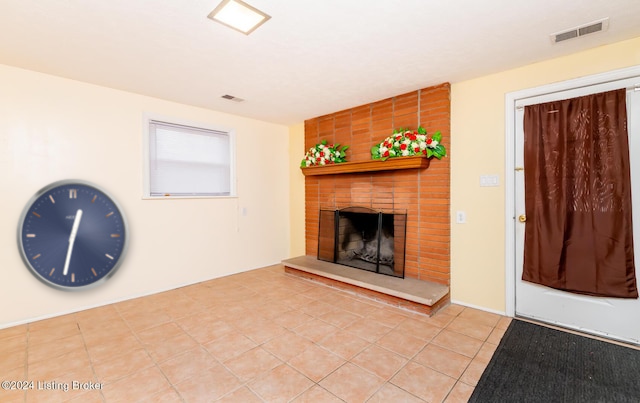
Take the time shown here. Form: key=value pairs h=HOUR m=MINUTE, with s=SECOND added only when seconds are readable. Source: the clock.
h=12 m=32
